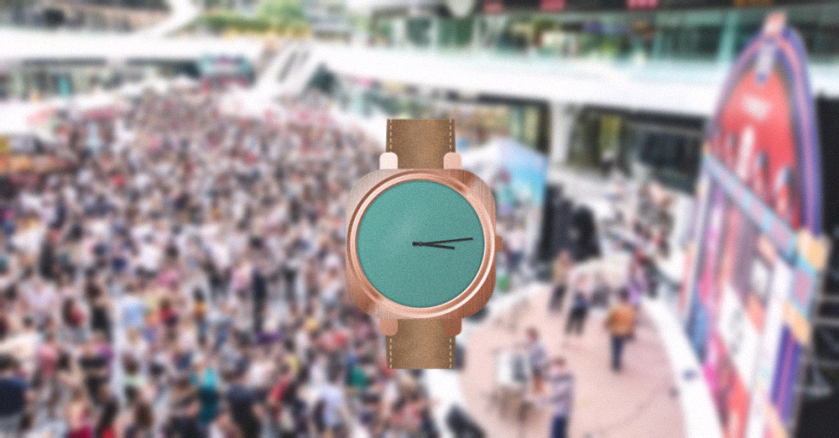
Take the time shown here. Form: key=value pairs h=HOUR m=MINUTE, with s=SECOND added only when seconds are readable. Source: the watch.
h=3 m=14
